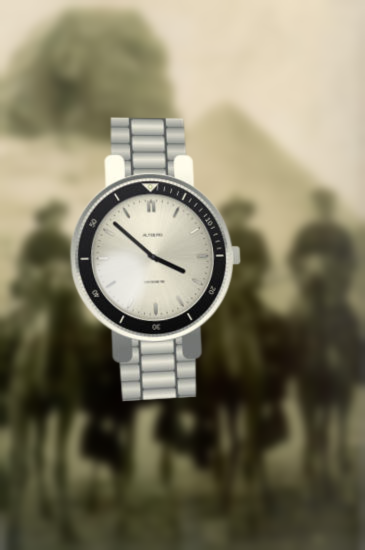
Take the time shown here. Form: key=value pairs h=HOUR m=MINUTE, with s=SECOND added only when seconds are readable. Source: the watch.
h=3 m=52
